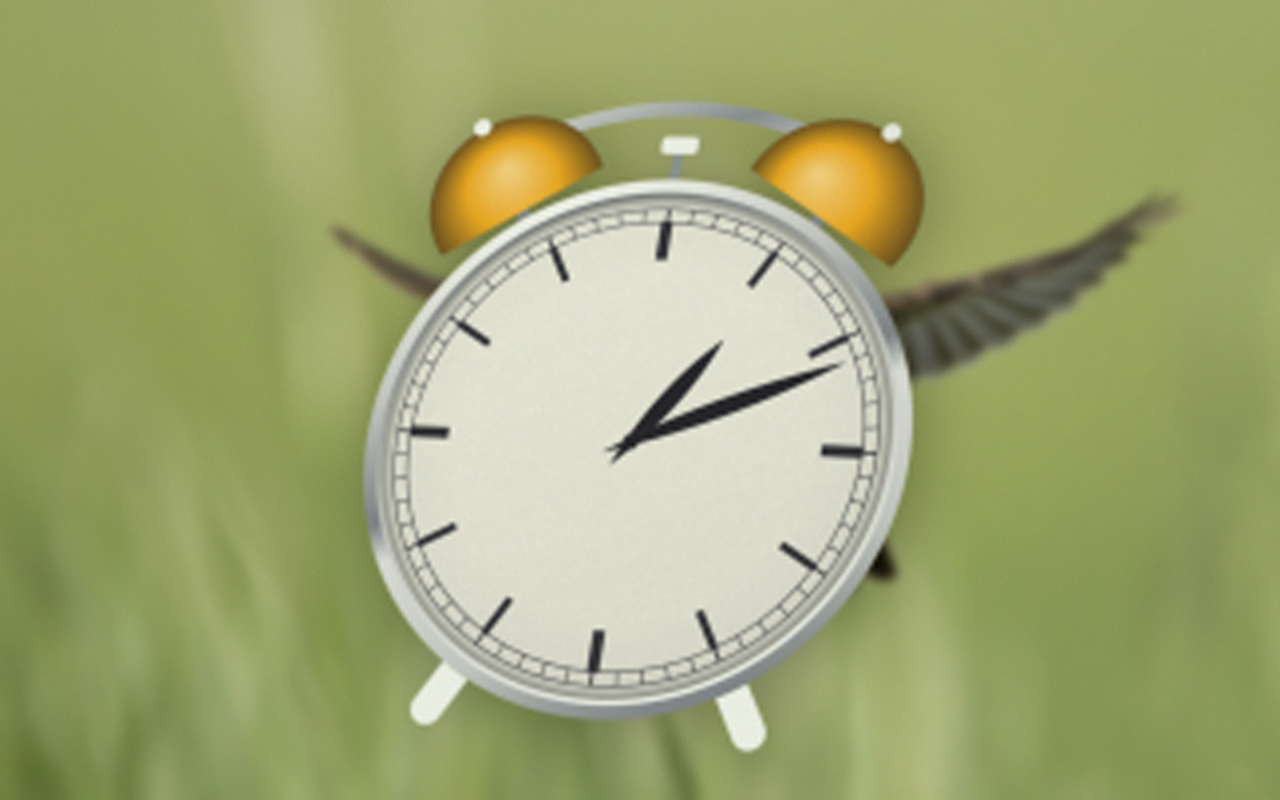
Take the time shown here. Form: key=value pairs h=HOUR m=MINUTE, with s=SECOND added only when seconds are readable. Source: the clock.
h=1 m=11
